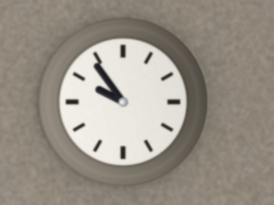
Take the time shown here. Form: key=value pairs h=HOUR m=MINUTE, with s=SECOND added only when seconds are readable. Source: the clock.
h=9 m=54
